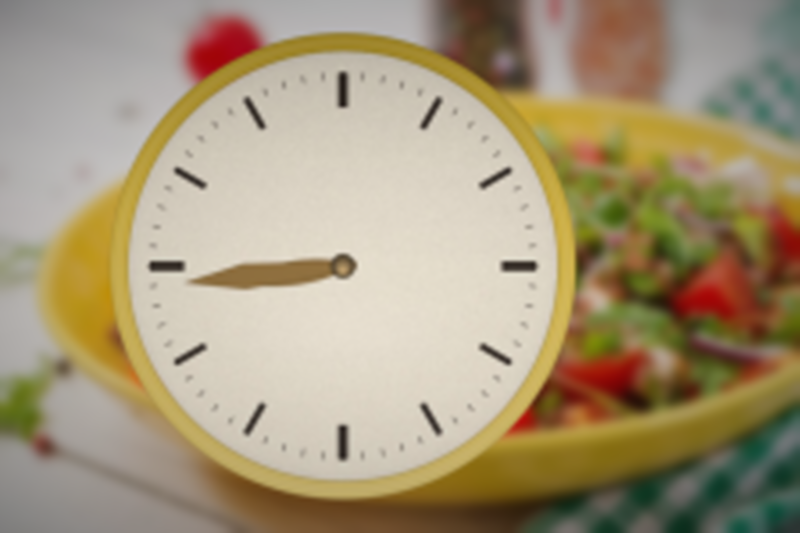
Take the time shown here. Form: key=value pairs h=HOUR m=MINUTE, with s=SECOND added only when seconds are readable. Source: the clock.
h=8 m=44
